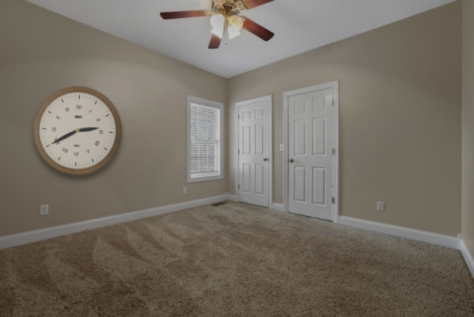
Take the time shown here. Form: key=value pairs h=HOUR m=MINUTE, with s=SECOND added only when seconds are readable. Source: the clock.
h=2 m=40
